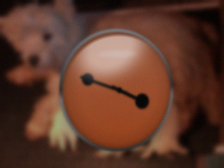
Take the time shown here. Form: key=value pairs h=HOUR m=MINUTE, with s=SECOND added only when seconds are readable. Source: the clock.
h=3 m=48
